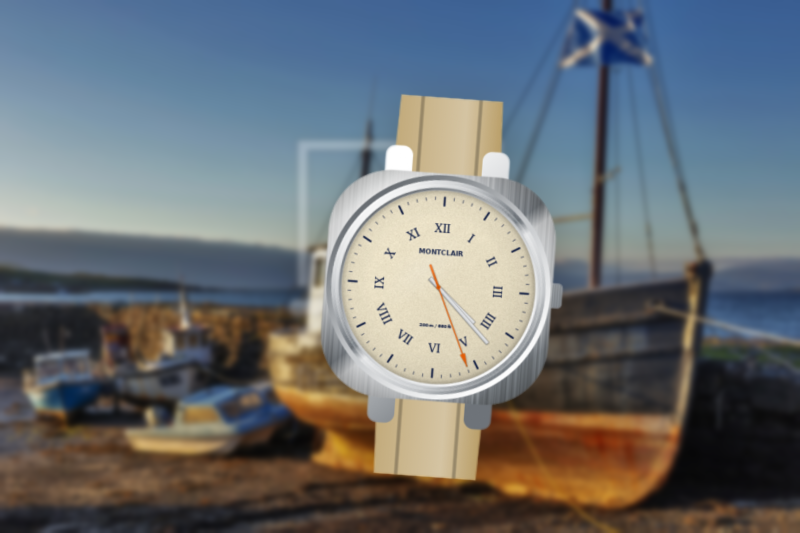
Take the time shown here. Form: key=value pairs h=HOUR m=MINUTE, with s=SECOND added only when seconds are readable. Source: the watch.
h=4 m=22 s=26
